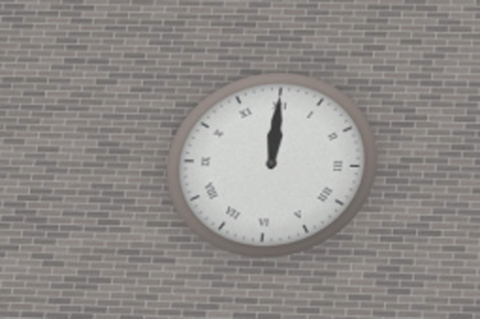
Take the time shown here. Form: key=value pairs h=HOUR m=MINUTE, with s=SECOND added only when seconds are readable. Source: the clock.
h=12 m=0
